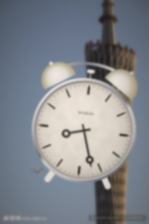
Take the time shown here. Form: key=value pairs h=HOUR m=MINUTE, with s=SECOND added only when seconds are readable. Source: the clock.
h=8 m=27
